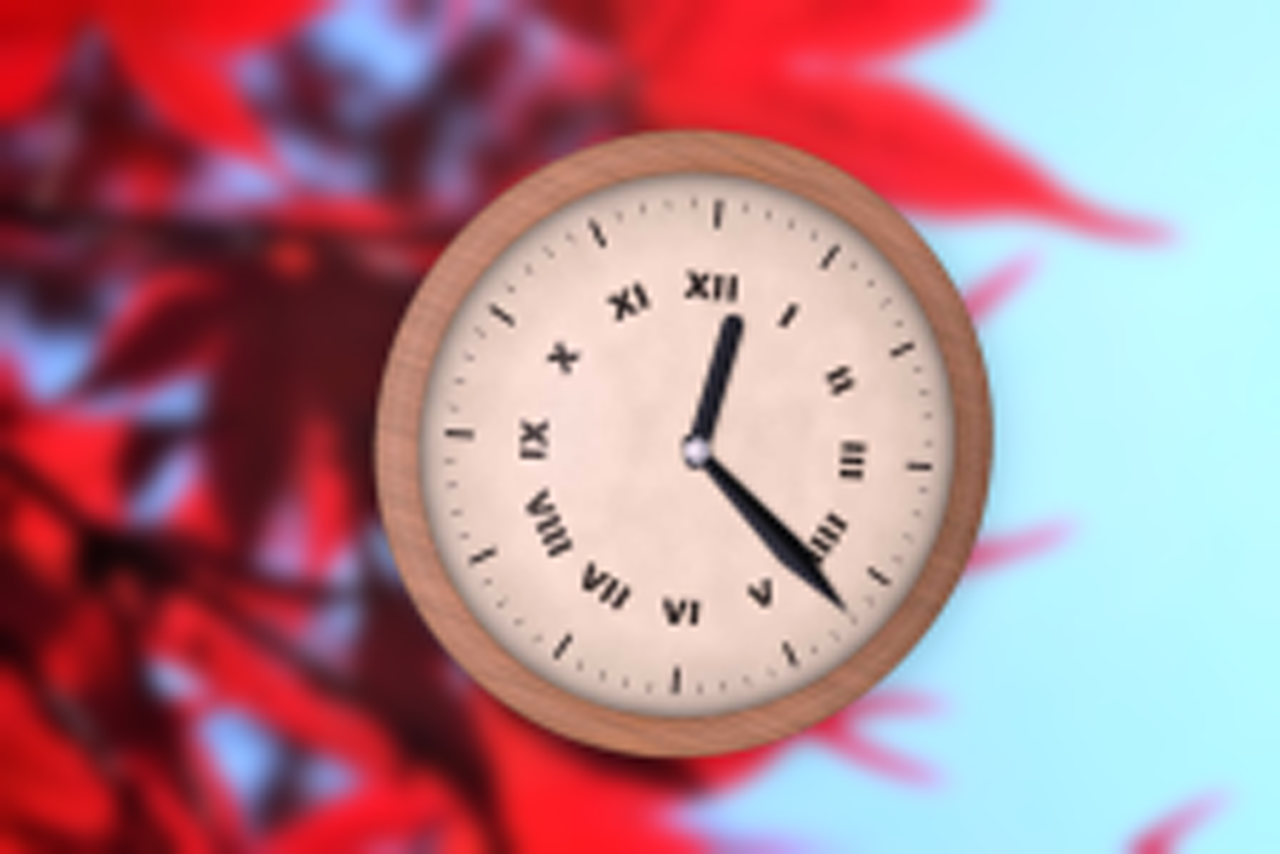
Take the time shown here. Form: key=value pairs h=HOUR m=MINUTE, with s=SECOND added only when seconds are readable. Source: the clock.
h=12 m=22
